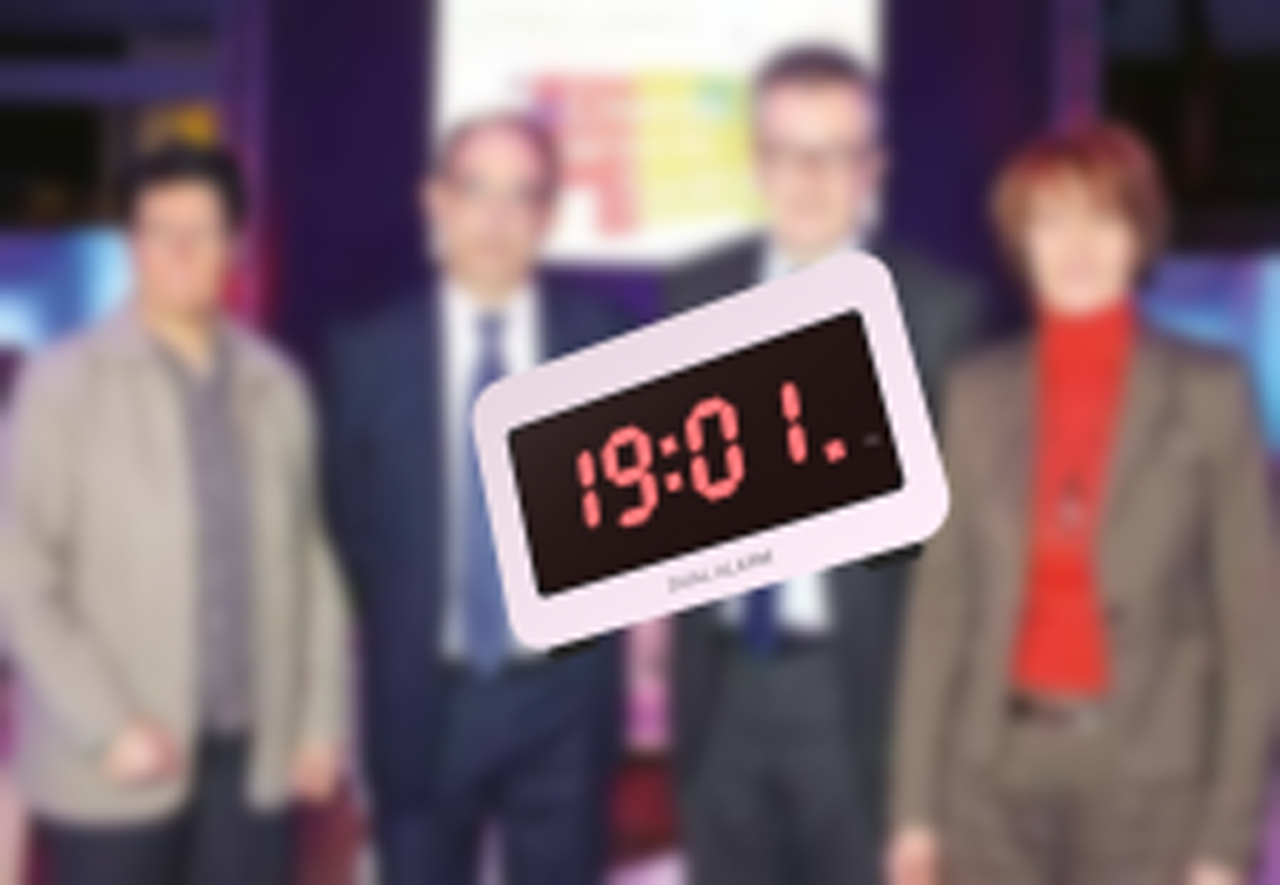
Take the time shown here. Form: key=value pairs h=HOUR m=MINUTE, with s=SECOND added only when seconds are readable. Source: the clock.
h=19 m=1
